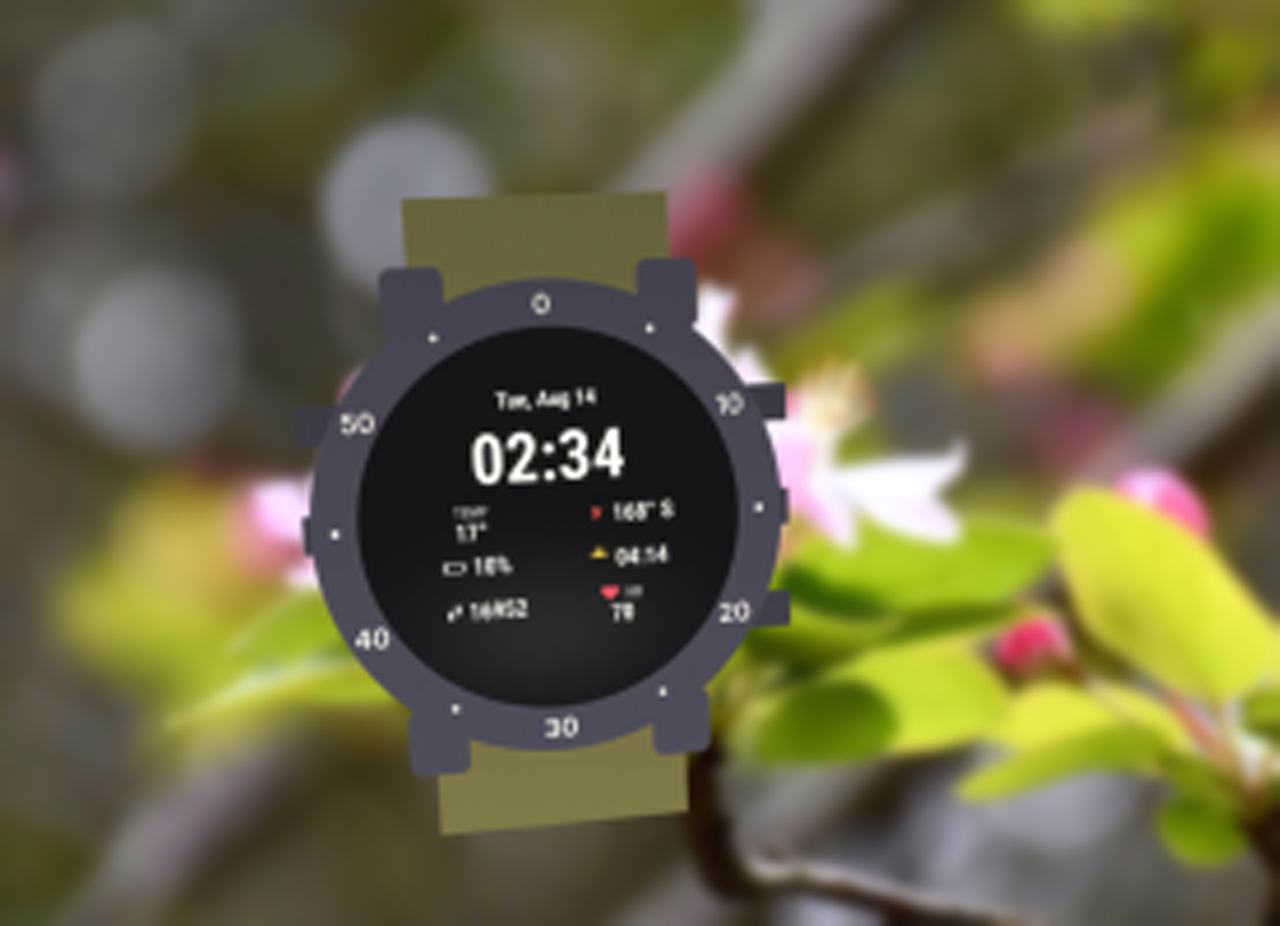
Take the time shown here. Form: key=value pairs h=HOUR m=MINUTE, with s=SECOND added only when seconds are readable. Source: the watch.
h=2 m=34
